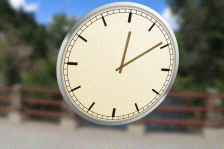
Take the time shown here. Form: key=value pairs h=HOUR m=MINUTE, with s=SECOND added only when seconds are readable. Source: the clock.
h=12 m=9
